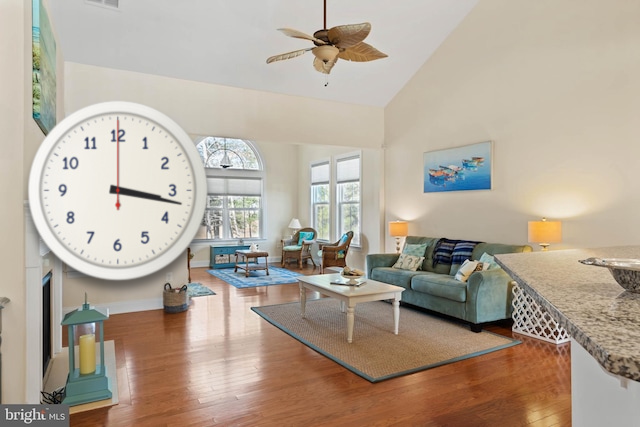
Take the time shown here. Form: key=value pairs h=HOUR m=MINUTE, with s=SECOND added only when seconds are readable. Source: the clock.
h=3 m=17 s=0
